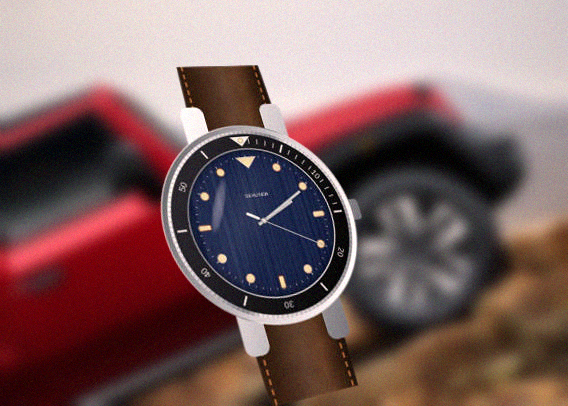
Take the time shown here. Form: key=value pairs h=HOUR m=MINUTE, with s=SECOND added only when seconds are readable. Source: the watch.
h=2 m=10 s=20
